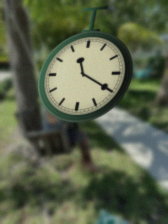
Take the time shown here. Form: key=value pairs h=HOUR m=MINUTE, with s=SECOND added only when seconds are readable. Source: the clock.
h=11 m=20
